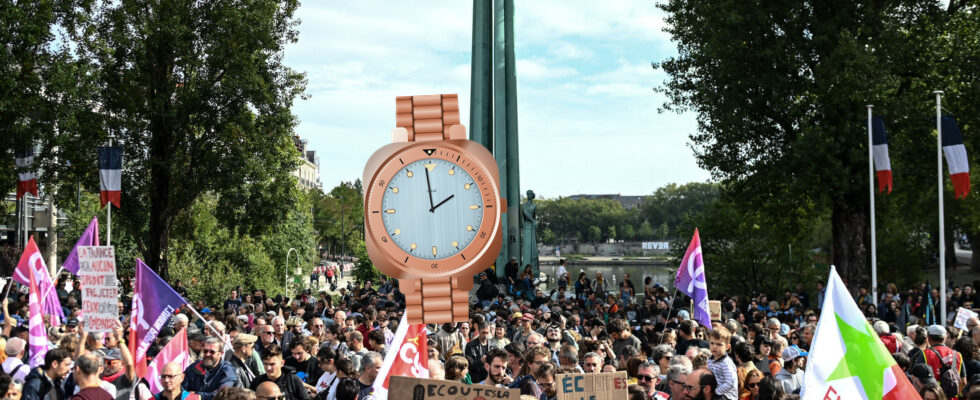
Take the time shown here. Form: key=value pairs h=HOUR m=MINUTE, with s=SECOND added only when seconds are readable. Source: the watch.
h=1 m=59
